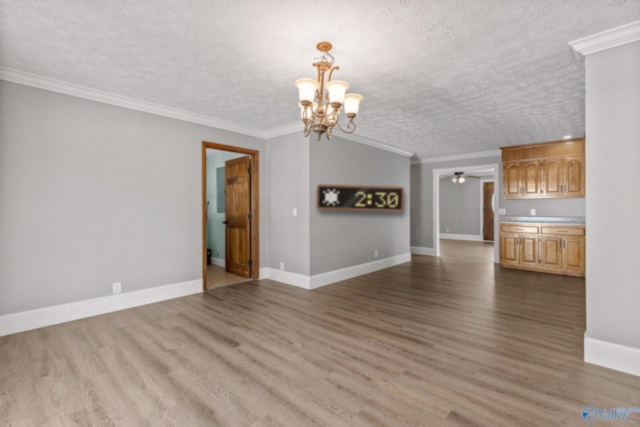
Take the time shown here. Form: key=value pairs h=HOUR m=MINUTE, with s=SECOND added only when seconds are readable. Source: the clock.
h=2 m=30
